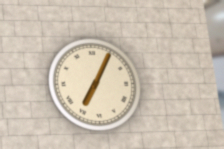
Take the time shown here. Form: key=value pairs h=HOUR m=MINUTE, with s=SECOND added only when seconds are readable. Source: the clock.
h=7 m=5
